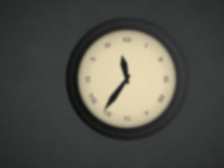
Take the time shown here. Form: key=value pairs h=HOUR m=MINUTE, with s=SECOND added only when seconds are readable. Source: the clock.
h=11 m=36
